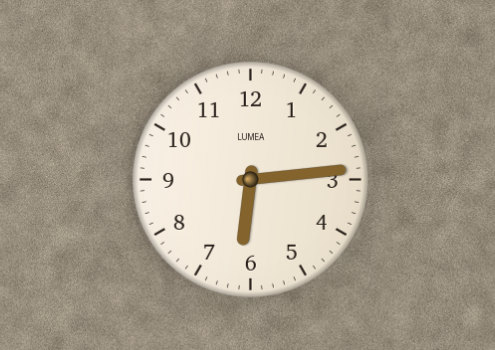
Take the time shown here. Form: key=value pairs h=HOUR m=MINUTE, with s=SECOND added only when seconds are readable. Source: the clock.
h=6 m=14
